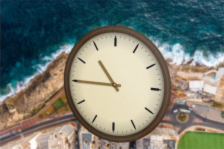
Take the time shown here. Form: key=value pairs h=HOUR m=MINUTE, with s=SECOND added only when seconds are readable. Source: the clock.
h=10 m=45
